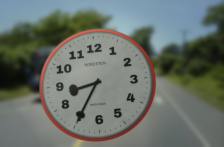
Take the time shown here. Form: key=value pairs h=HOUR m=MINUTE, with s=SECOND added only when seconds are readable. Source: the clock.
h=8 m=35
